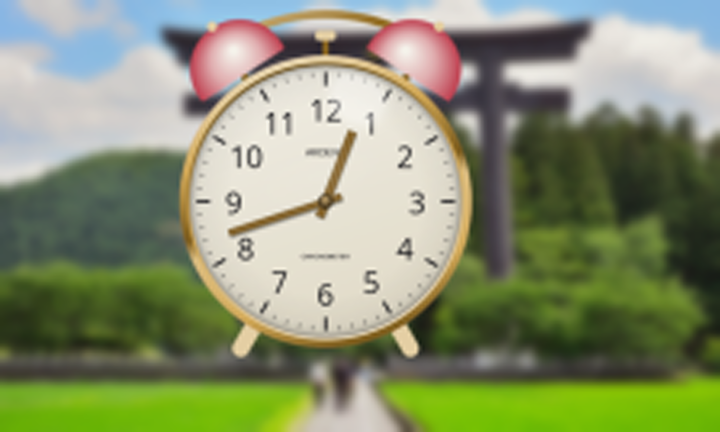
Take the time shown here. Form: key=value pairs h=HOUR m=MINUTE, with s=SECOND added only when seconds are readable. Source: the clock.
h=12 m=42
